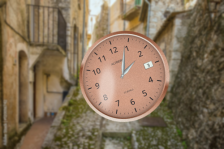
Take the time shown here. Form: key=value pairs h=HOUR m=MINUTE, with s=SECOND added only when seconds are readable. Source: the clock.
h=2 m=4
